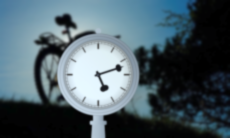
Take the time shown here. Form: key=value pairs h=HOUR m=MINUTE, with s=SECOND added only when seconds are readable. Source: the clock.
h=5 m=12
